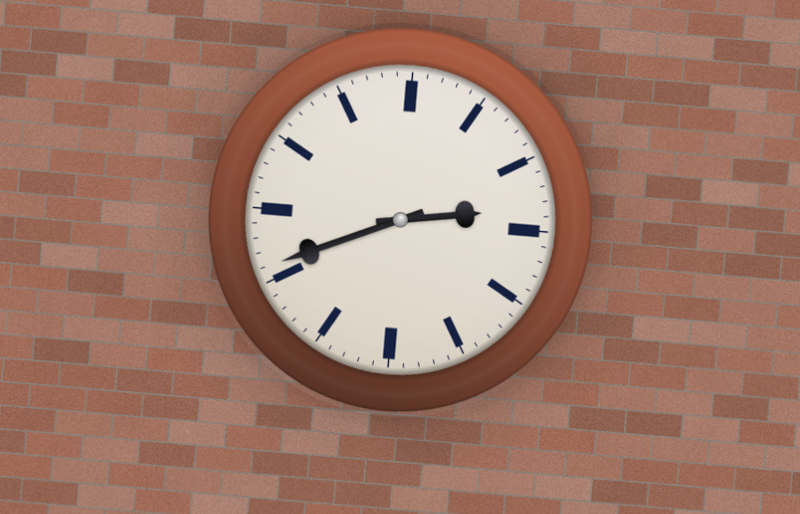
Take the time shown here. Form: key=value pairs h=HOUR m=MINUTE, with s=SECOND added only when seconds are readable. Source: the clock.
h=2 m=41
